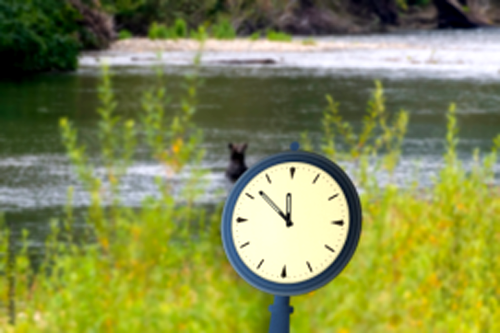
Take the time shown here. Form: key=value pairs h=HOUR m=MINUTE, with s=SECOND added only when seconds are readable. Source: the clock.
h=11 m=52
